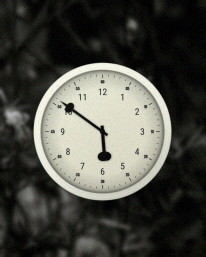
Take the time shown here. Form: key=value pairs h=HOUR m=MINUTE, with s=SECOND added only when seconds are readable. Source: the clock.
h=5 m=51
